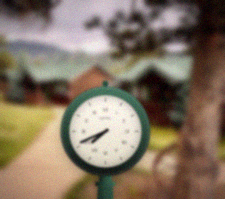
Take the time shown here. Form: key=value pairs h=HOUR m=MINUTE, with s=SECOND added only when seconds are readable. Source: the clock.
h=7 m=41
